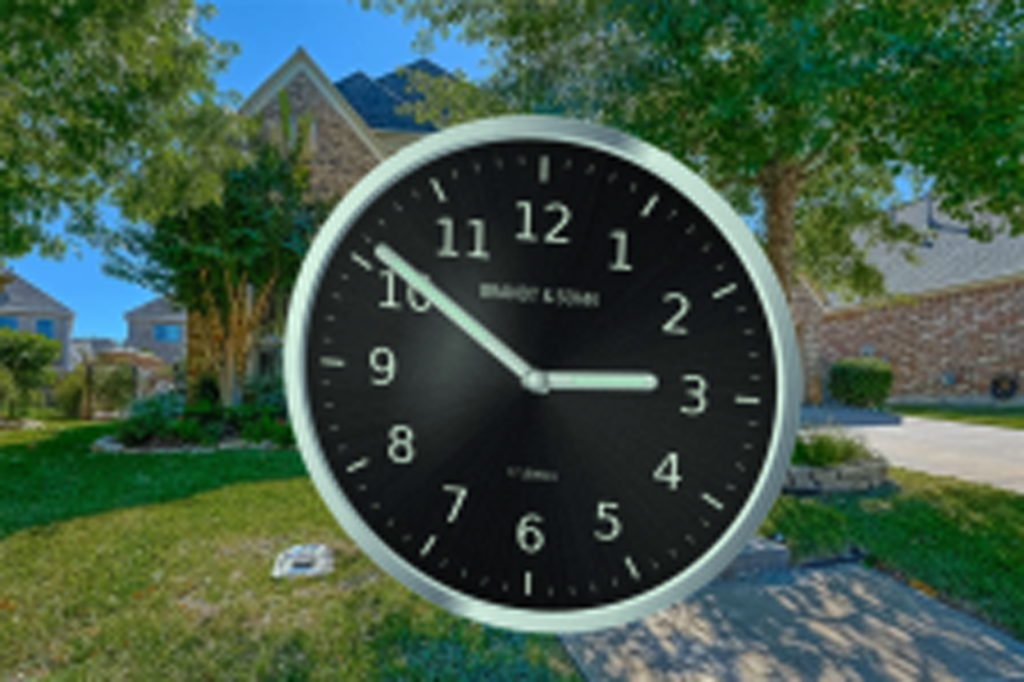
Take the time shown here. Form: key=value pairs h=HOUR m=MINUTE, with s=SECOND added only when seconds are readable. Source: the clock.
h=2 m=51
